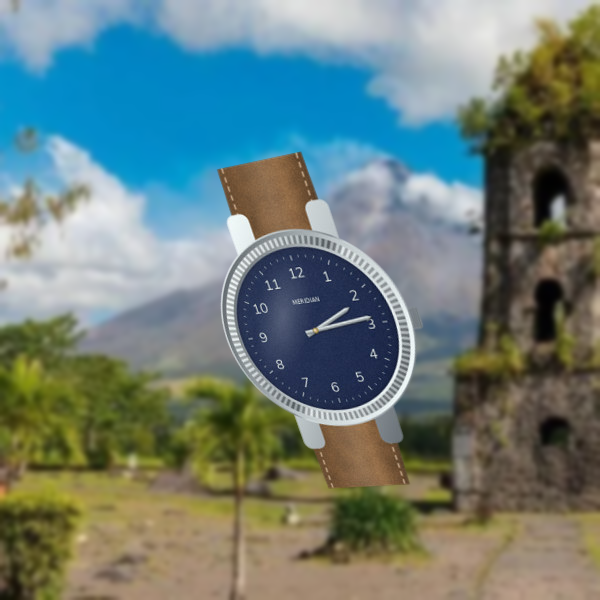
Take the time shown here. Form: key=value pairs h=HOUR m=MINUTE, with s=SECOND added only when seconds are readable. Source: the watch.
h=2 m=14
